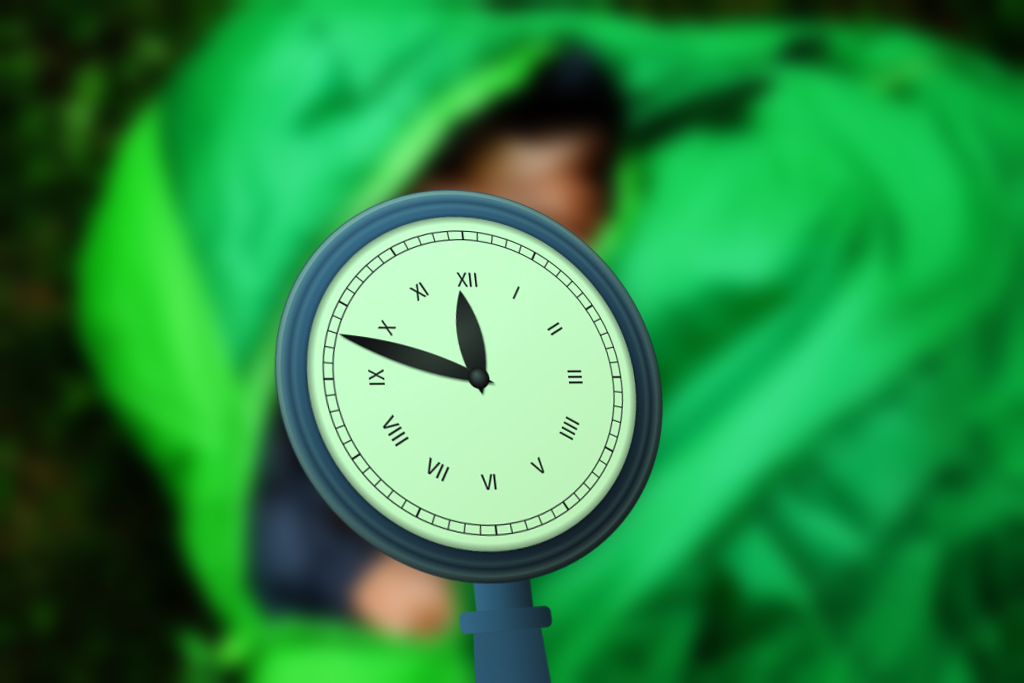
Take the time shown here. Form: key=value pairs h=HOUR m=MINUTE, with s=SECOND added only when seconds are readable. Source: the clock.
h=11 m=48
